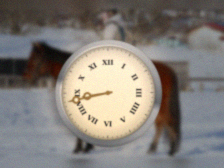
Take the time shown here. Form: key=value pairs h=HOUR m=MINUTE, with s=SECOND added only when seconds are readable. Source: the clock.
h=8 m=43
